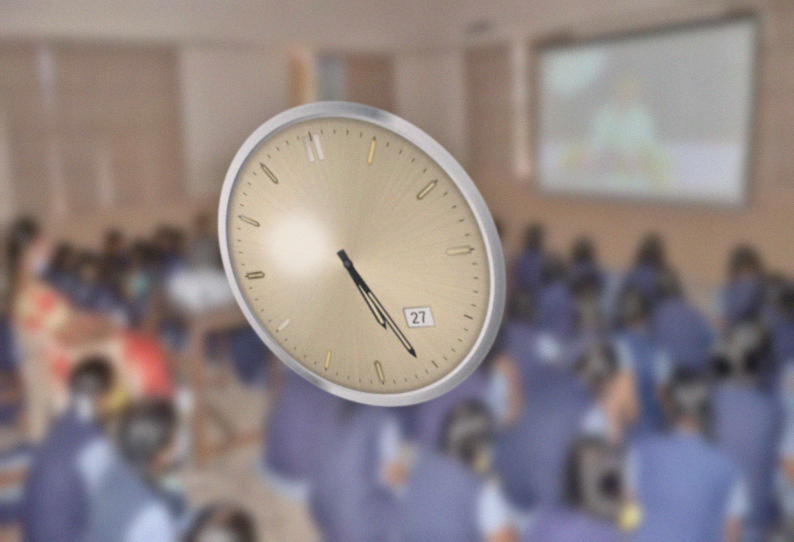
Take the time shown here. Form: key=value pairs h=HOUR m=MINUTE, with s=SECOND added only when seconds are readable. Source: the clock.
h=5 m=26
